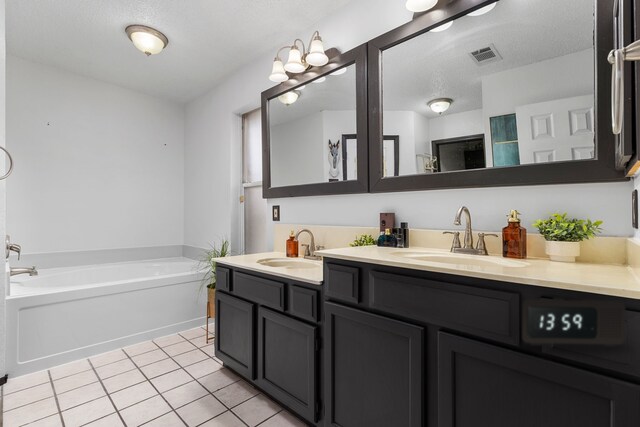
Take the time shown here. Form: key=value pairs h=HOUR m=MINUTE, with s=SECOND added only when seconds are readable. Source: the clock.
h=13 m=59
